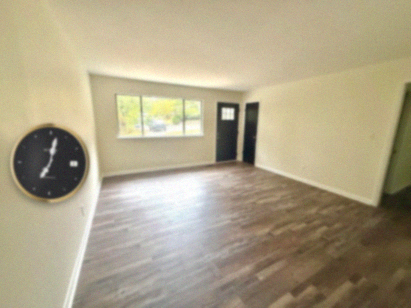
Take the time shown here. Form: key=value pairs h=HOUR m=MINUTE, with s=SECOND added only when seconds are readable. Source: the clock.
h=7 m=2
